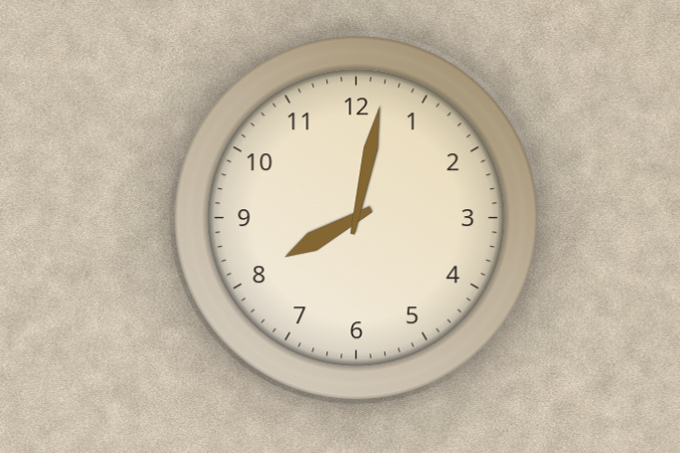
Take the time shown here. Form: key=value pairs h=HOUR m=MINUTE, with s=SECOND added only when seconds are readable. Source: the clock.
h=8 m=2
